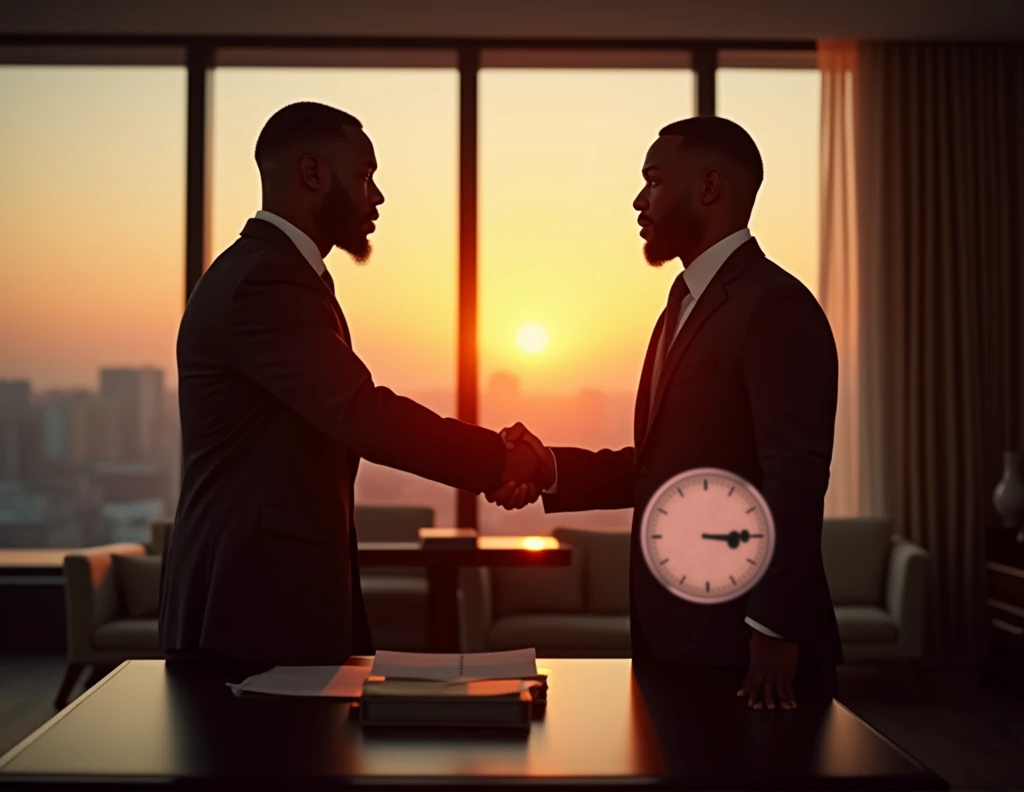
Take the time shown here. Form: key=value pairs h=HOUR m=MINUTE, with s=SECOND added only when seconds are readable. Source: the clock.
h=3 m=15
